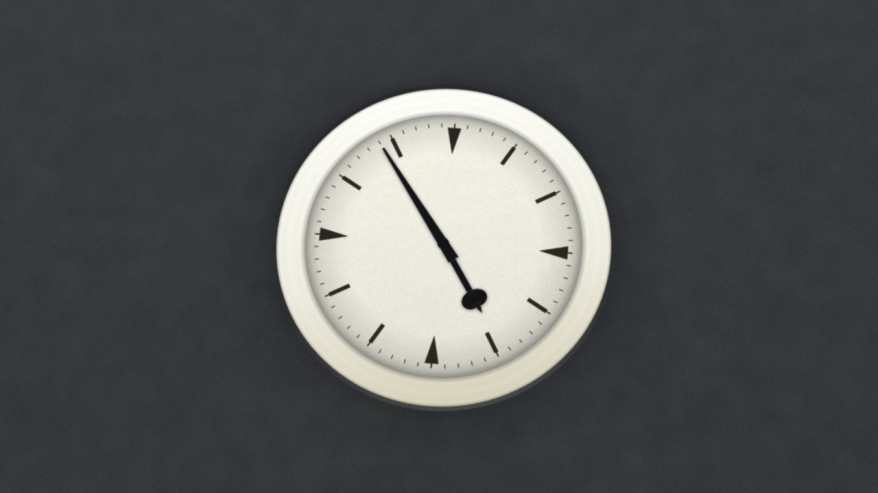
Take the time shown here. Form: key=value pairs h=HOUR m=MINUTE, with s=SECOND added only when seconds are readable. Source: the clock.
h=4 m=54
